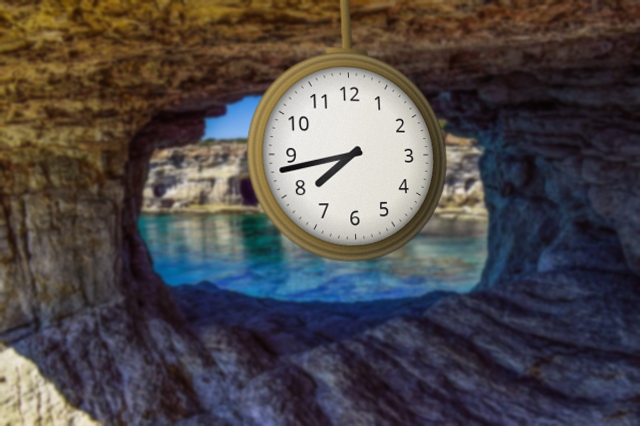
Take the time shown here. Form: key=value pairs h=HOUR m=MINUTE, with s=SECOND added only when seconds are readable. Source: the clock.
h=7 m=43
